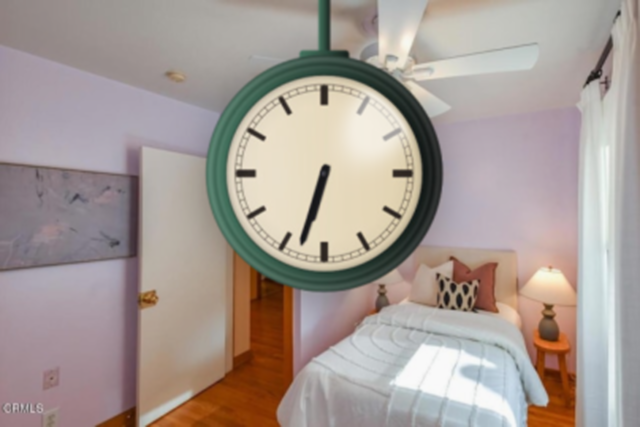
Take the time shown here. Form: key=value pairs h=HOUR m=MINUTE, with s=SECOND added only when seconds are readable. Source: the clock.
h=6 m=33
